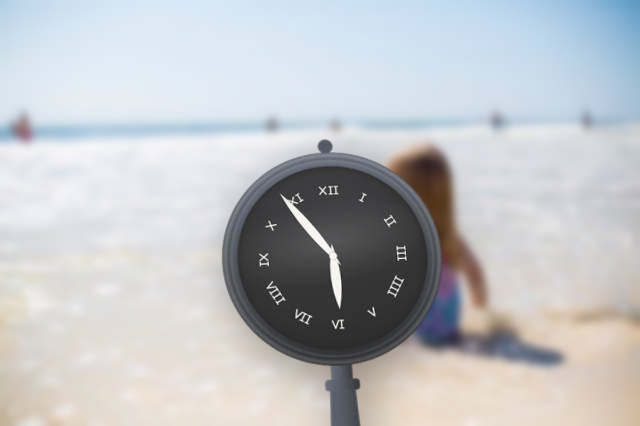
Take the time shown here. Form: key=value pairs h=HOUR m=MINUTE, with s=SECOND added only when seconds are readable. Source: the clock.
h=5 m=54
